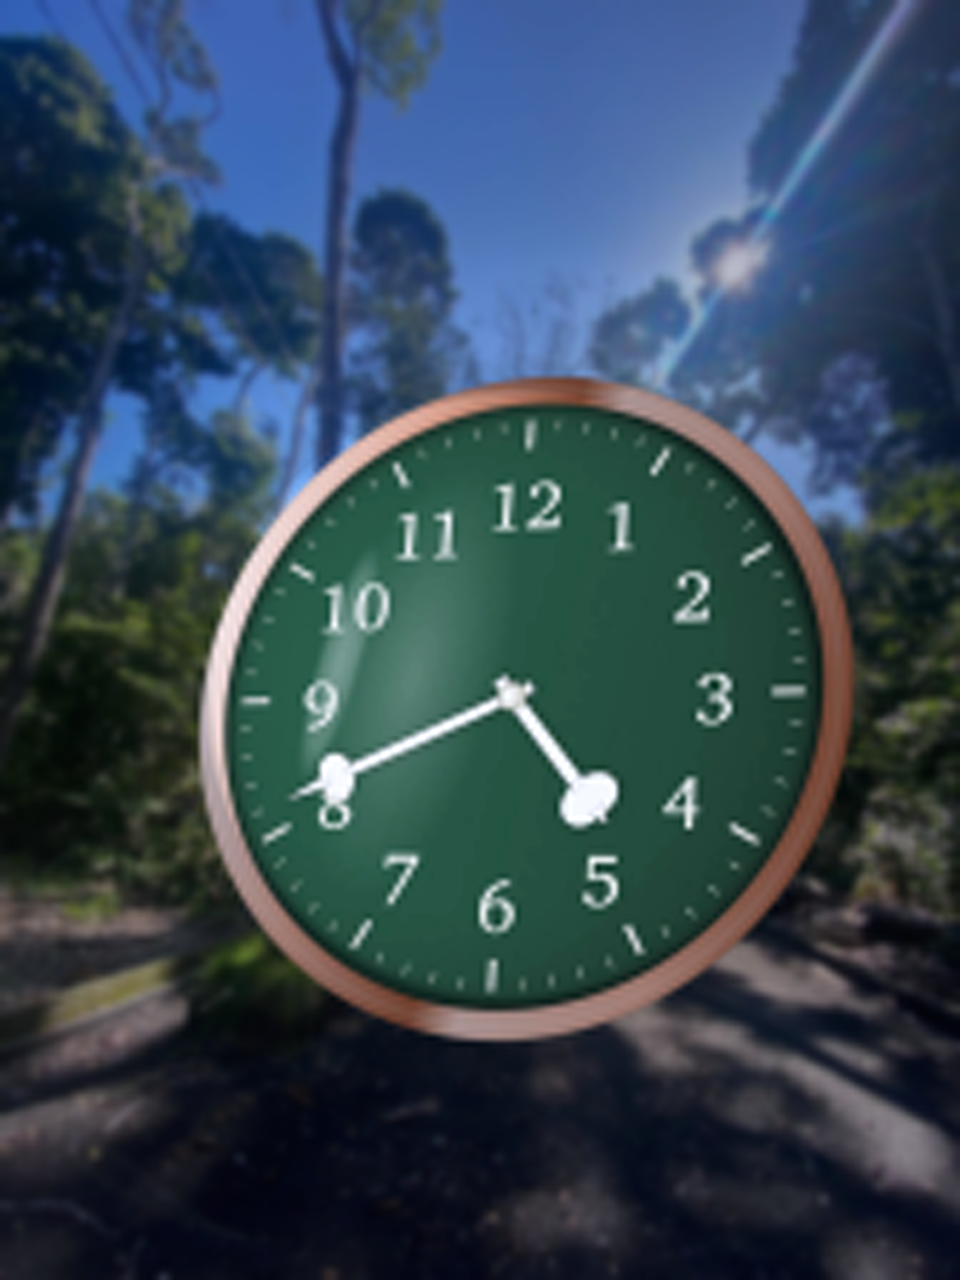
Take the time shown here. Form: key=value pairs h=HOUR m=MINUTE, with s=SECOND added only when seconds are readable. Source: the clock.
h=4 m=41
